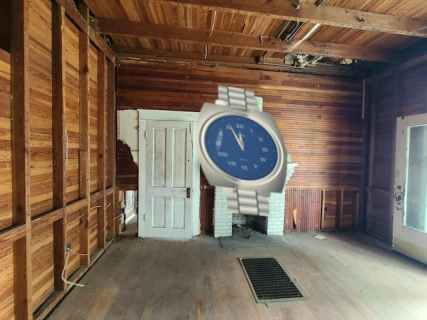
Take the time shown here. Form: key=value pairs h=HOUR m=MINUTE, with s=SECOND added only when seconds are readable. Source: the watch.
h=11 m=56
